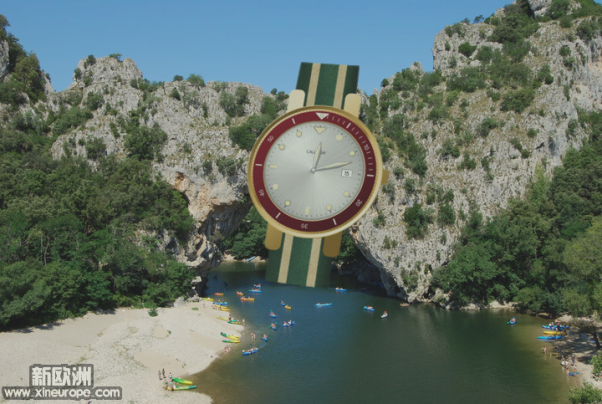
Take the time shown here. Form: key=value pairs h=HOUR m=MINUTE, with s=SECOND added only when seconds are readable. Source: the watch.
h=12 m=12
